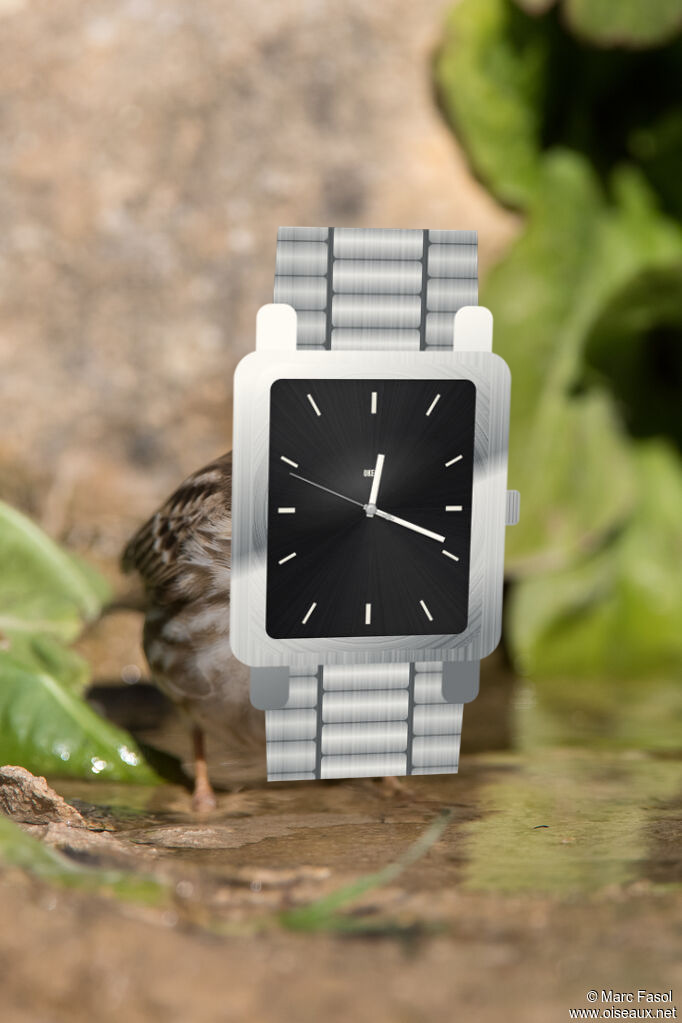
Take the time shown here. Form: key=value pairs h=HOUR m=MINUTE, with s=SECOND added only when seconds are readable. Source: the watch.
h=12 m=18 s=49
